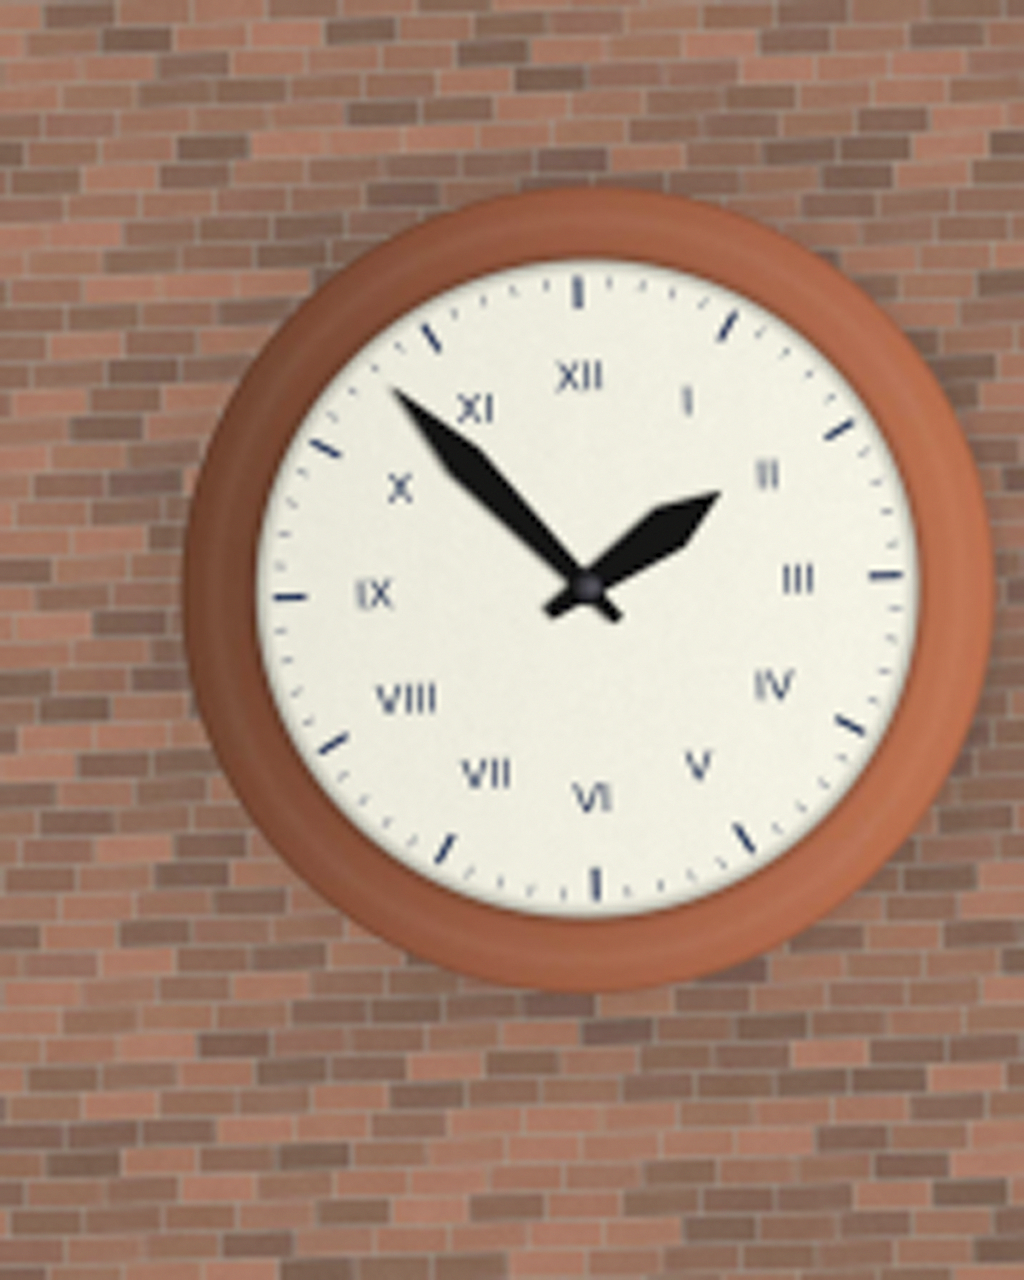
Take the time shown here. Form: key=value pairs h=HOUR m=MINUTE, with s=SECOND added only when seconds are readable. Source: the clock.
h=1 m=53
